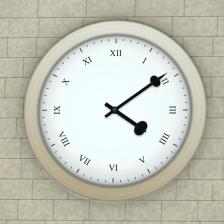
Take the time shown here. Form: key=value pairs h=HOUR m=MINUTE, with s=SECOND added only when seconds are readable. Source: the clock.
h=4 m=9
